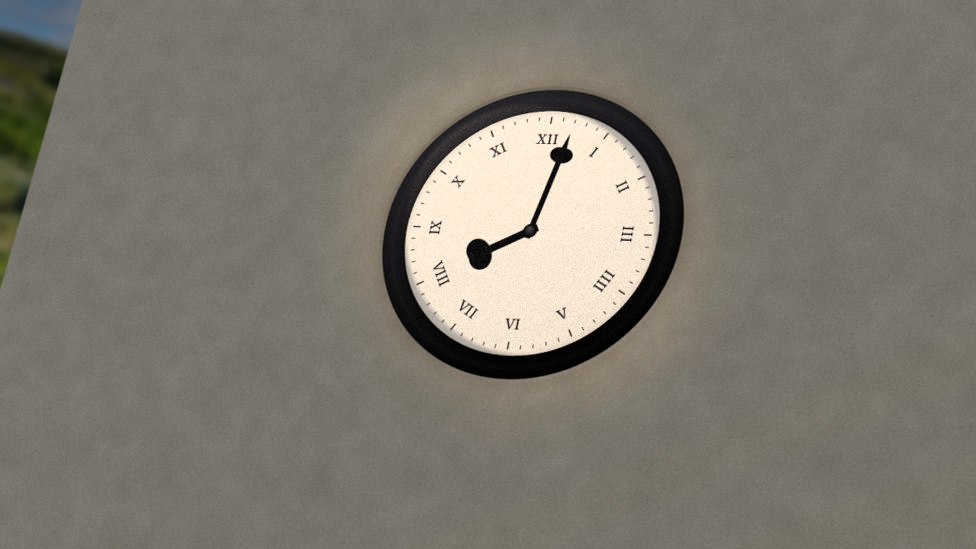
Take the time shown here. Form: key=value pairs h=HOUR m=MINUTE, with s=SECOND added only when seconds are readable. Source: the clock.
h=8 m=2
